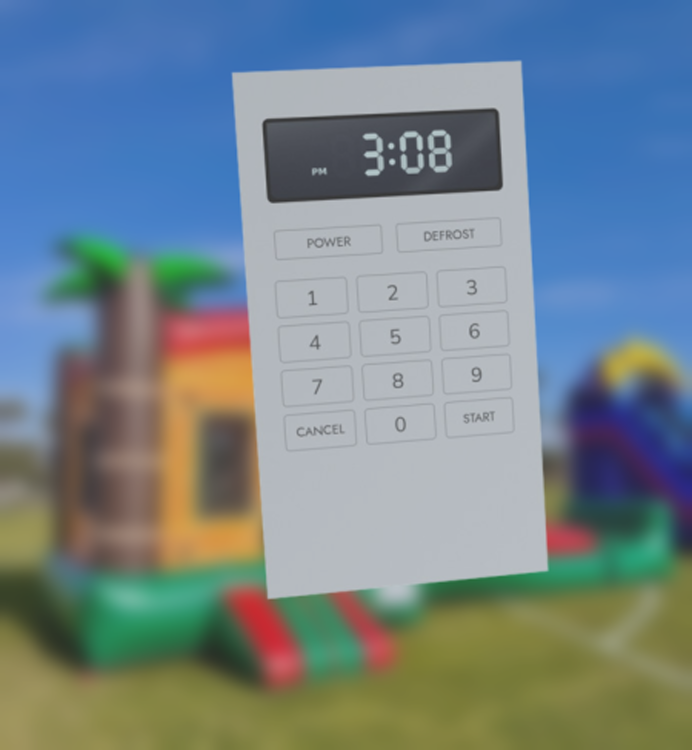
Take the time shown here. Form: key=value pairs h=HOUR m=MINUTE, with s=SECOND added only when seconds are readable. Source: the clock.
h=3 m=8
